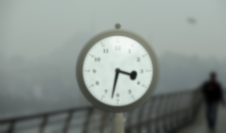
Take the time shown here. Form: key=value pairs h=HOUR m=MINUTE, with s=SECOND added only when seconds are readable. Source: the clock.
h=3 m=32
